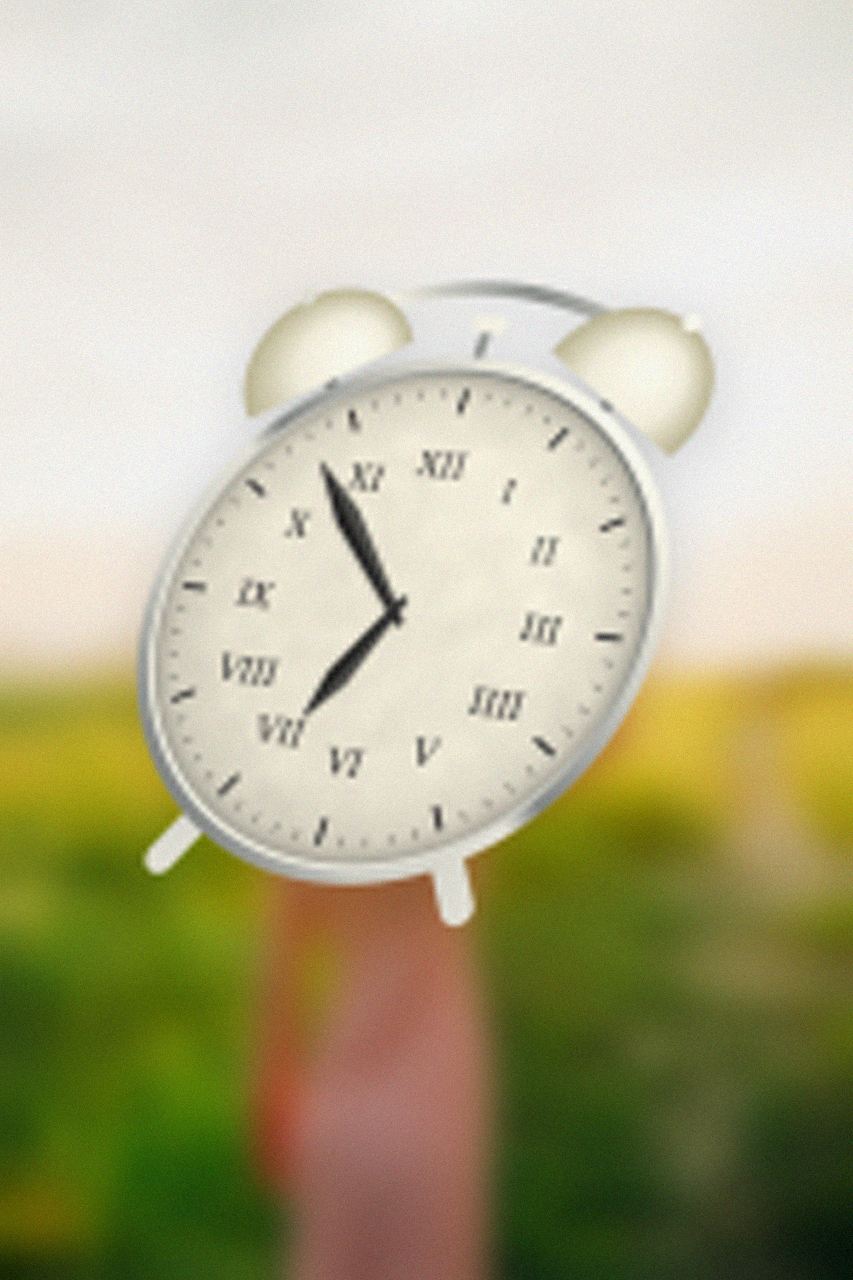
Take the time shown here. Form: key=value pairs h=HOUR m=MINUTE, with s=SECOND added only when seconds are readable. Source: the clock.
h=6 m=53
